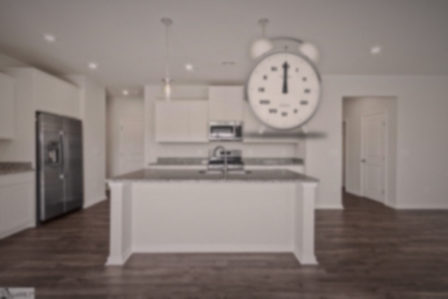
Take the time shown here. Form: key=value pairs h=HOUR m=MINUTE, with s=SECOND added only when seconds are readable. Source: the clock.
h=12 m=0
